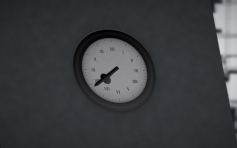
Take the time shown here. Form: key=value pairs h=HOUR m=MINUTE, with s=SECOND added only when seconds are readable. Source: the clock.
h=7 m=39
